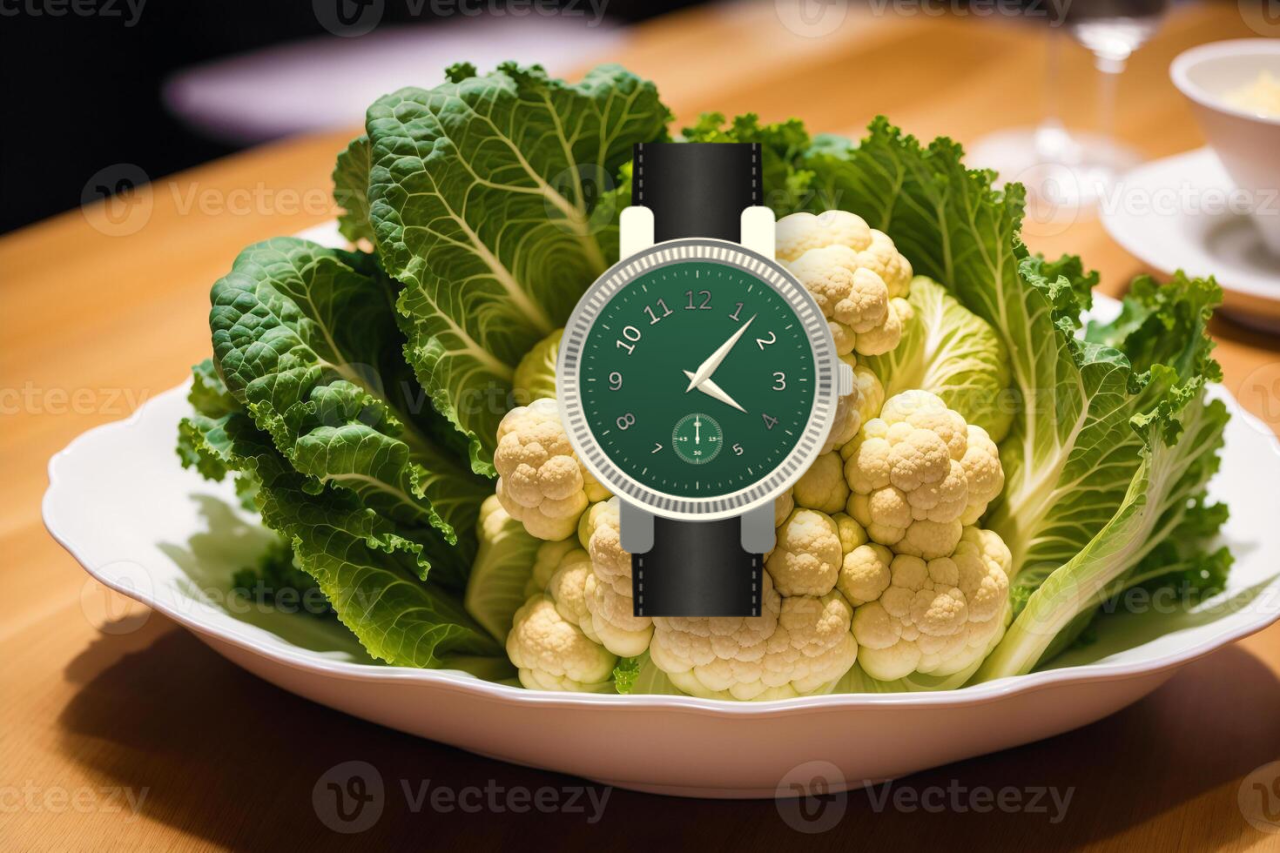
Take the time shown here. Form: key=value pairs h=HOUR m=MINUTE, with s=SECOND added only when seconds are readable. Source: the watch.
h=4 m=7
